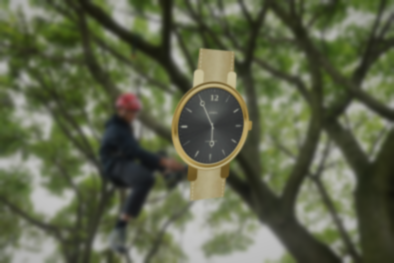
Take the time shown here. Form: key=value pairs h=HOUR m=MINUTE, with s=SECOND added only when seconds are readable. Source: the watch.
h=5 m=55
